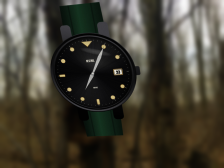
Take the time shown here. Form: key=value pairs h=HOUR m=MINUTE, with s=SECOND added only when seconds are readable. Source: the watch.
h=7 m=5
